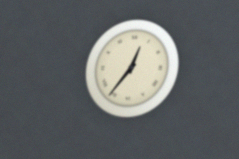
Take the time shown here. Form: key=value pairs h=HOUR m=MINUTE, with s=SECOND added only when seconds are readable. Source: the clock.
h=12 m=36
